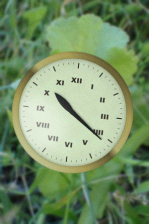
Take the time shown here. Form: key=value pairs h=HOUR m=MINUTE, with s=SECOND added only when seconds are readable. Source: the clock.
h=10 m=21
